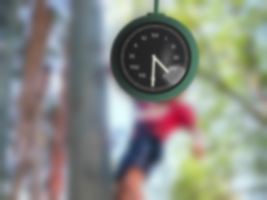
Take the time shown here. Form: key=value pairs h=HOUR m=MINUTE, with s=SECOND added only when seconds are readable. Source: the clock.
h=4 m=30
